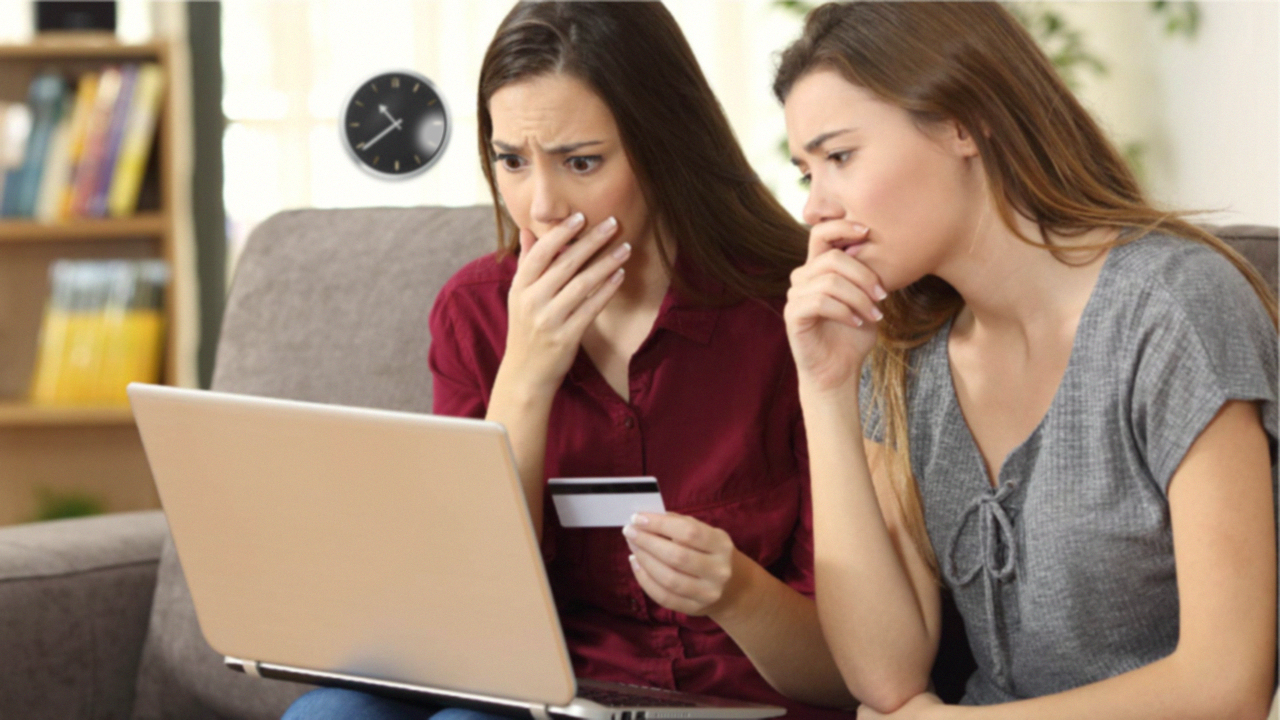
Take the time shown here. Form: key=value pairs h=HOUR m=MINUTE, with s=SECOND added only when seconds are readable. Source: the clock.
h=10 m=39
